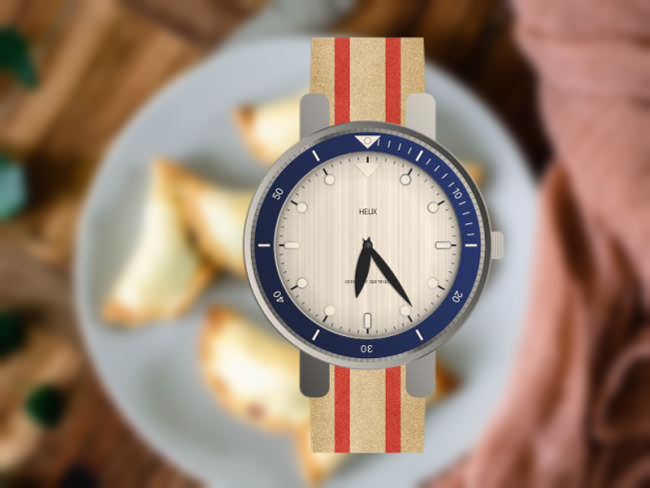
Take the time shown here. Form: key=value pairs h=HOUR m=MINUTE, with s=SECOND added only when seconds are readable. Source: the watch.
h=6 m=24
